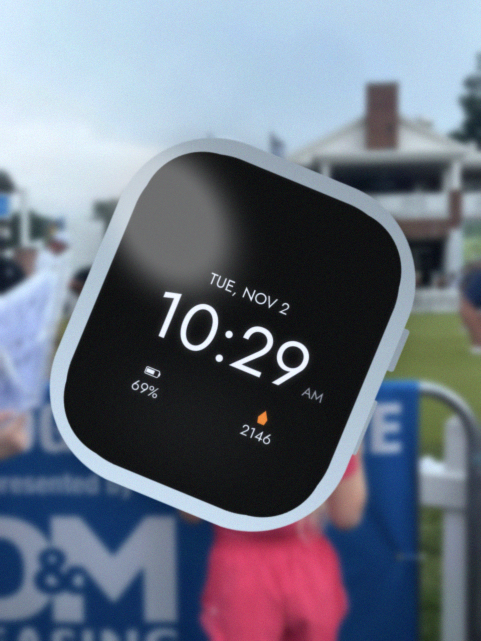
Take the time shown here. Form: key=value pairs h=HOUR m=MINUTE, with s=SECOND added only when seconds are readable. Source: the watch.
h=10 m=29
